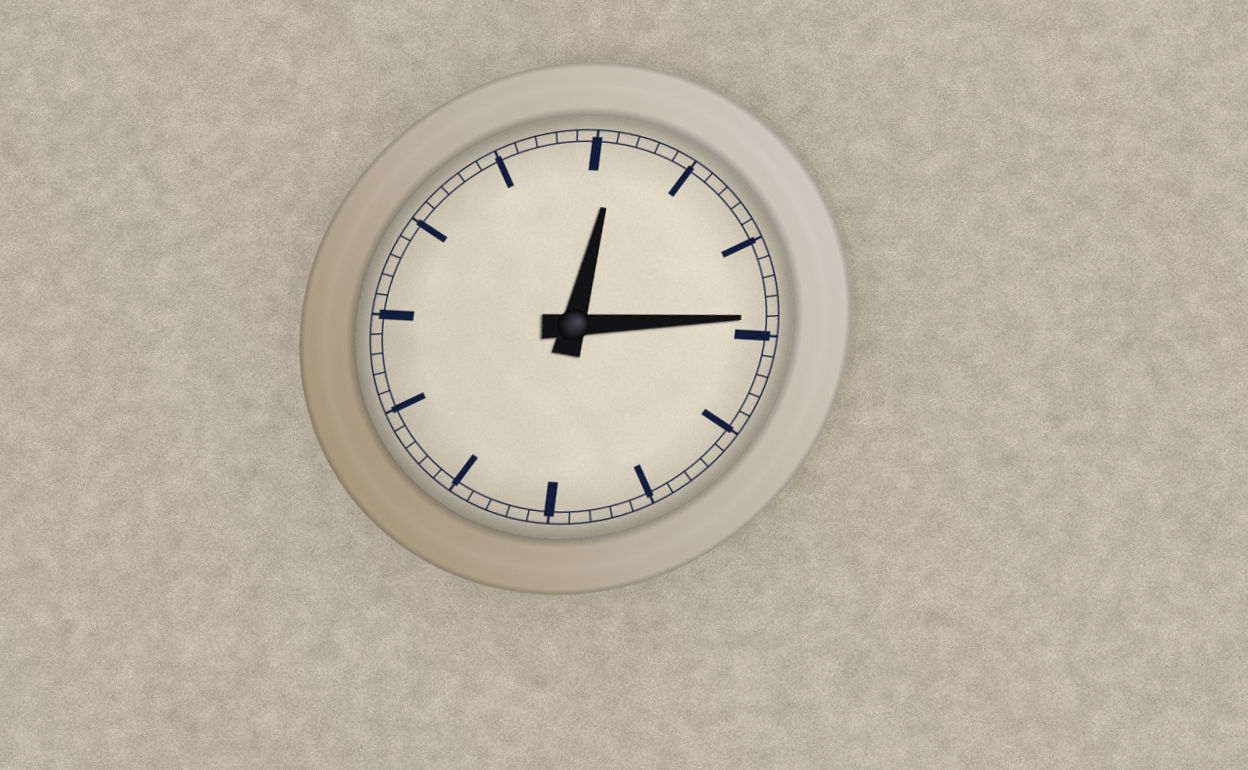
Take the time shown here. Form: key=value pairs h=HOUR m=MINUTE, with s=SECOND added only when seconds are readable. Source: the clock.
h=12 m=14
